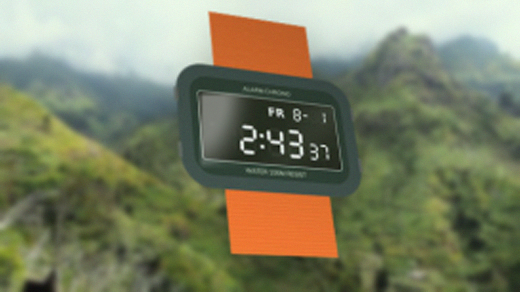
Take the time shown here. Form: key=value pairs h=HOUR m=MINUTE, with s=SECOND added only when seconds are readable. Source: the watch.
h=2 m=43 s=37
